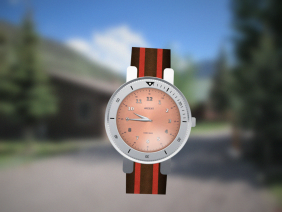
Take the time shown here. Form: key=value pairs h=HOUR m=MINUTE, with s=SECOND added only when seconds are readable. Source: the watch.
h=9 m=45
